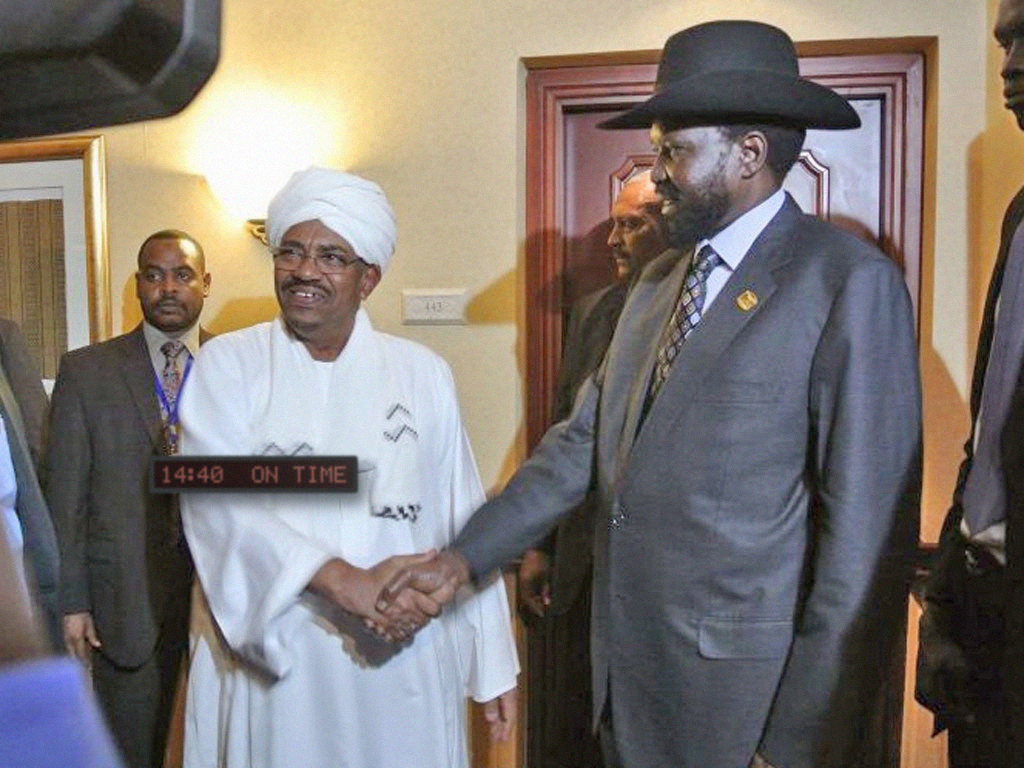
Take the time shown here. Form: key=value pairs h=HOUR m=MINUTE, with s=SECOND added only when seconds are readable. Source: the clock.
h=14 m=40
